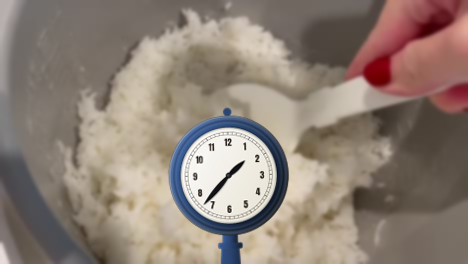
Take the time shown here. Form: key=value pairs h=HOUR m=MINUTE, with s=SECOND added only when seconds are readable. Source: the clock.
h=1 m=37
